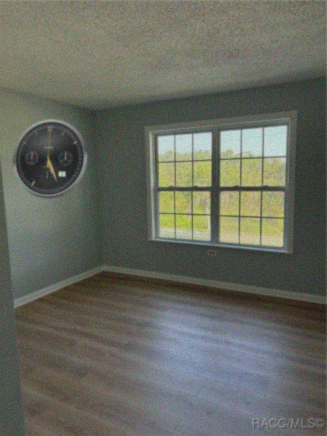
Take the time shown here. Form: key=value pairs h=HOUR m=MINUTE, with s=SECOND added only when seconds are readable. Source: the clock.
h=5 m=26
